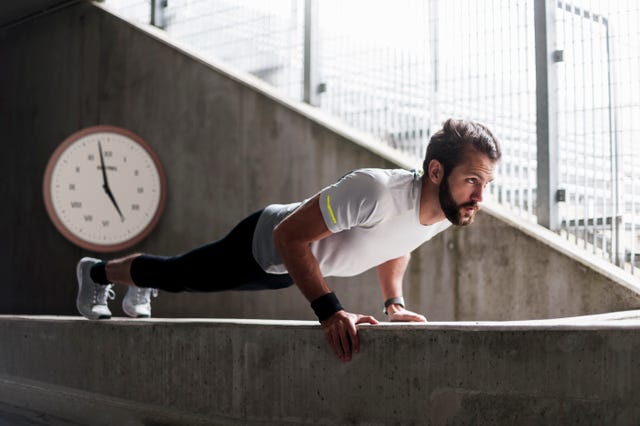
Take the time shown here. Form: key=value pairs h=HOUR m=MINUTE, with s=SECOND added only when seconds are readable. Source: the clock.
h=4 m=58
